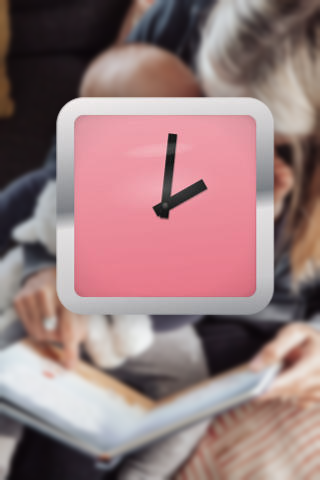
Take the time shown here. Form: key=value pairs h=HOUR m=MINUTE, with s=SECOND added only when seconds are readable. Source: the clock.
h=2 m=1
